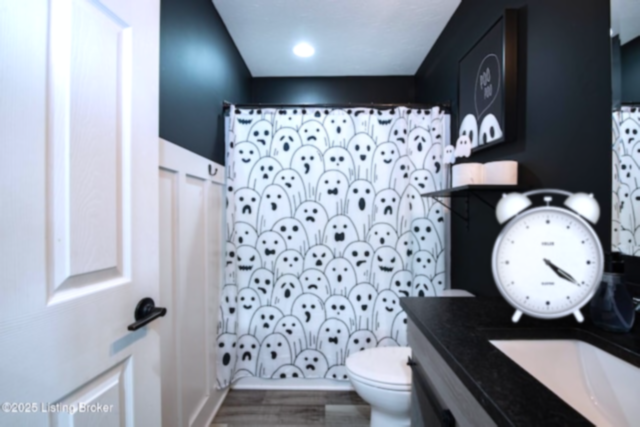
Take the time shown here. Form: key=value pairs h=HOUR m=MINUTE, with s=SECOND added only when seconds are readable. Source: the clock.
h=4 m=21
